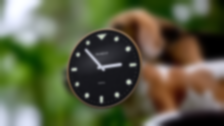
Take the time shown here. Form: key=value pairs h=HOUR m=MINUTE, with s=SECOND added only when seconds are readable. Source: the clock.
h=2 m=53
